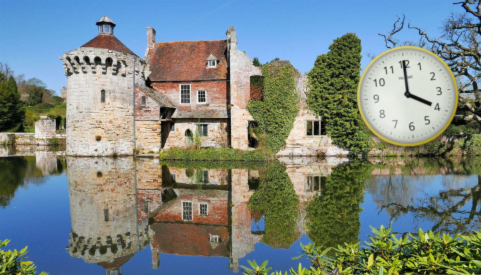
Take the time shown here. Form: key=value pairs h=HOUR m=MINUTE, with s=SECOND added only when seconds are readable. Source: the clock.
h=4 m=0
